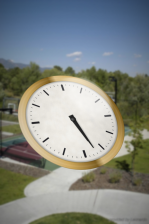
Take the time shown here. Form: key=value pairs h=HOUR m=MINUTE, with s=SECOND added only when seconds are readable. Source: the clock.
h=5 m=27
